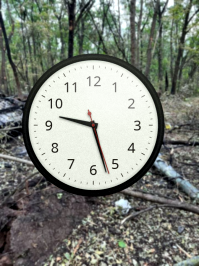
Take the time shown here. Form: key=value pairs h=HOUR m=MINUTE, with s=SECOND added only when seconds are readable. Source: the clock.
h=9 m=27 s=27
